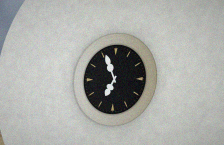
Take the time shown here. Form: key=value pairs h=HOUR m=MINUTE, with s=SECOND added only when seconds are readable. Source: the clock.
h=6 m=56
